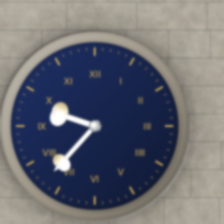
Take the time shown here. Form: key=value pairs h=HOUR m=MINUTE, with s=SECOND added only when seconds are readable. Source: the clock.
h=9 m=37
